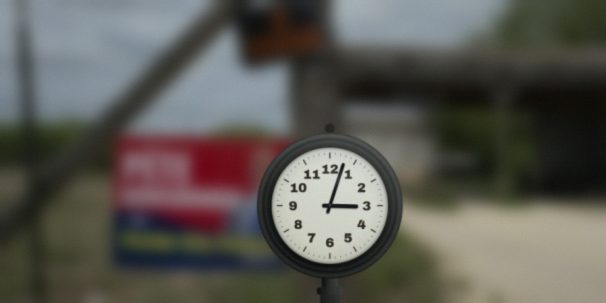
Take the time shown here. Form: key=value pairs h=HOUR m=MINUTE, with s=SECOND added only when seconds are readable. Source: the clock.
h=3 m=3
